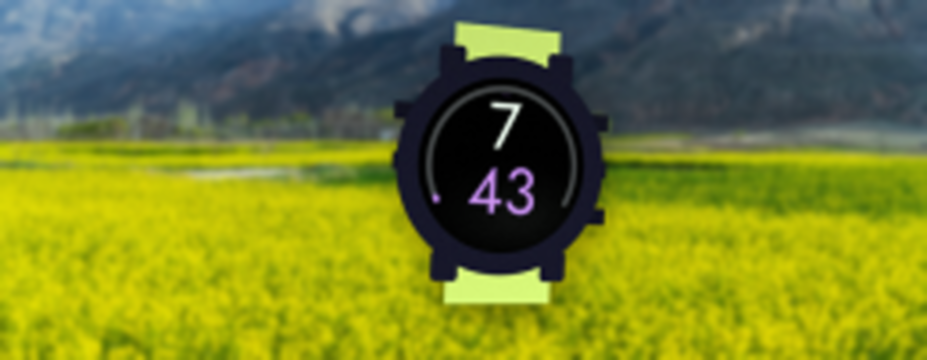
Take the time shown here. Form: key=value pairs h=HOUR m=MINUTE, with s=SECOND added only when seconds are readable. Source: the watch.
h=7 m=43
